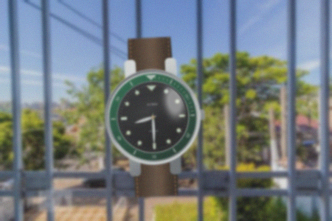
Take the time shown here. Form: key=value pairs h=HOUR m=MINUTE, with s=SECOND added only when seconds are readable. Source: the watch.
h=8 m=30
